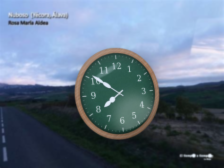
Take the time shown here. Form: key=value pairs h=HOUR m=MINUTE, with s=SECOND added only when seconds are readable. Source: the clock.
h=7 m=51
